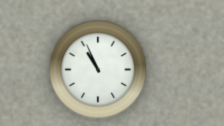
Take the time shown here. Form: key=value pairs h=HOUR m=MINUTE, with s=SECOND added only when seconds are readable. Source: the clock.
h=10 m=56
